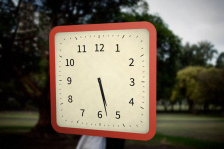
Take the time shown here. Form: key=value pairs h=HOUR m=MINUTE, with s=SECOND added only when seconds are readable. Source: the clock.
h=5 m=28
